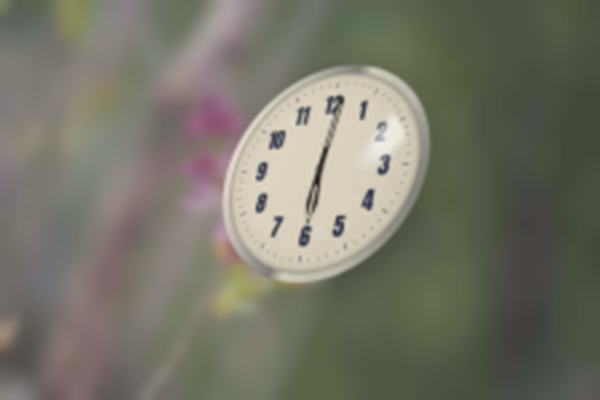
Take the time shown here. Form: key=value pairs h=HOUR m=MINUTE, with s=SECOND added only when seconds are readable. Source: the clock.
h=6 m=1
